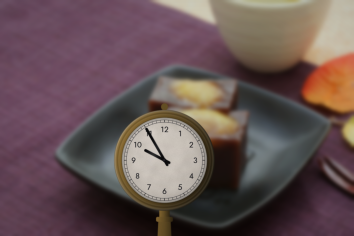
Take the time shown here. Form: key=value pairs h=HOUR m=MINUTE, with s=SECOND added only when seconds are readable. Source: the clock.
h=9 m=55
